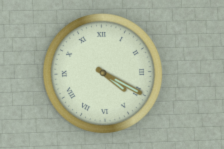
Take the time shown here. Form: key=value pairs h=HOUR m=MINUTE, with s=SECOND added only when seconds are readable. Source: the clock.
h=4 m=20
